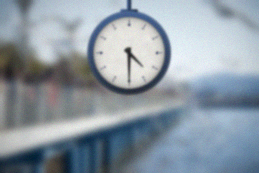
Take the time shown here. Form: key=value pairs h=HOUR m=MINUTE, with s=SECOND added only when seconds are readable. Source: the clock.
h=4 m=30
